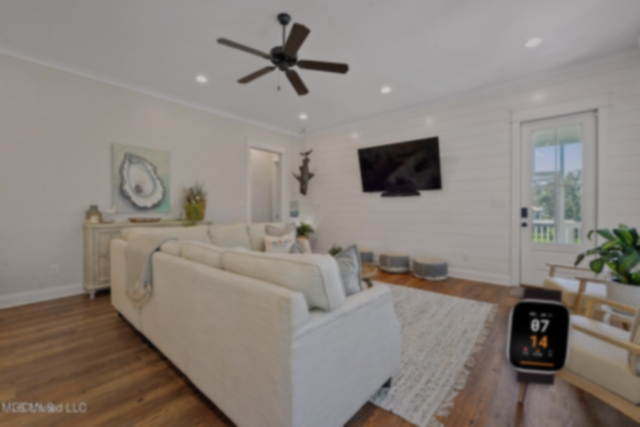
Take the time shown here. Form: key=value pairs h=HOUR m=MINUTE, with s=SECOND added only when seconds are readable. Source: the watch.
h=7 m=14
